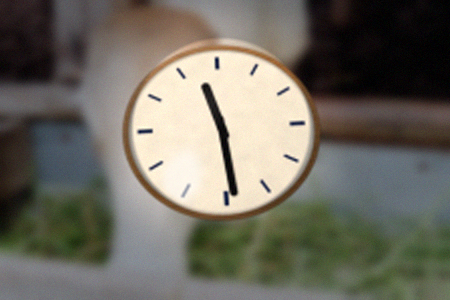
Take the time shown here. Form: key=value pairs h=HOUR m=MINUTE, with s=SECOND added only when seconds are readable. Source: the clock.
h=11 m=29
